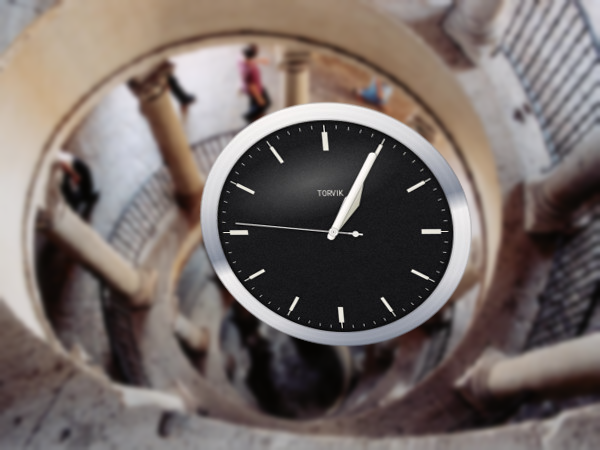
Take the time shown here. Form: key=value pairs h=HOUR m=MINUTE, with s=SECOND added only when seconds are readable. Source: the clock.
h=1 m=4 s=46
